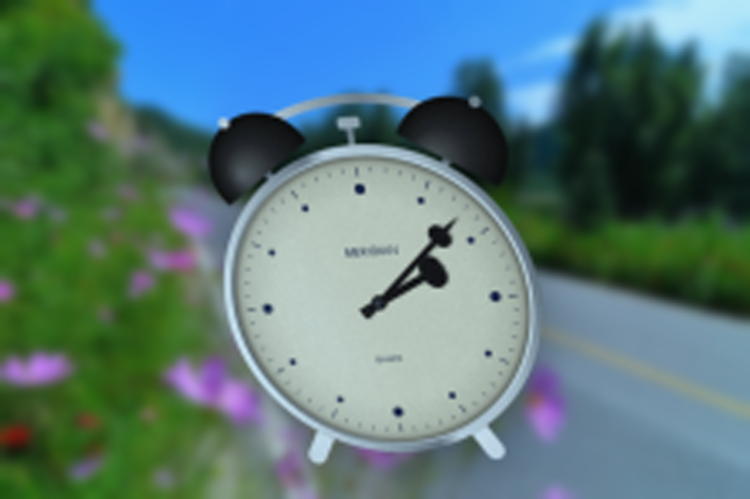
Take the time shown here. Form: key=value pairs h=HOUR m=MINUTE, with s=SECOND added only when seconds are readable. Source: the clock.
h=2 m=8
